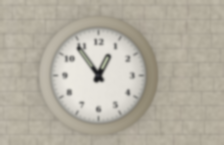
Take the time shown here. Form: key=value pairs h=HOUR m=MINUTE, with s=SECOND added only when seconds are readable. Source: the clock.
h=12 m=54
